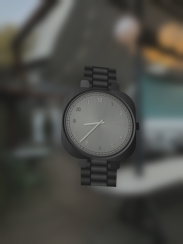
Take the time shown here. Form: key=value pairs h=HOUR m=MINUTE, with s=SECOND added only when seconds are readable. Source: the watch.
h=8 m=37
